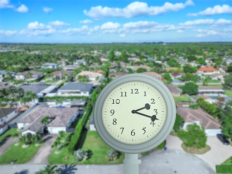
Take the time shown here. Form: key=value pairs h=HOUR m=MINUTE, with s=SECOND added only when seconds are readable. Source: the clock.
h=2 m=18
